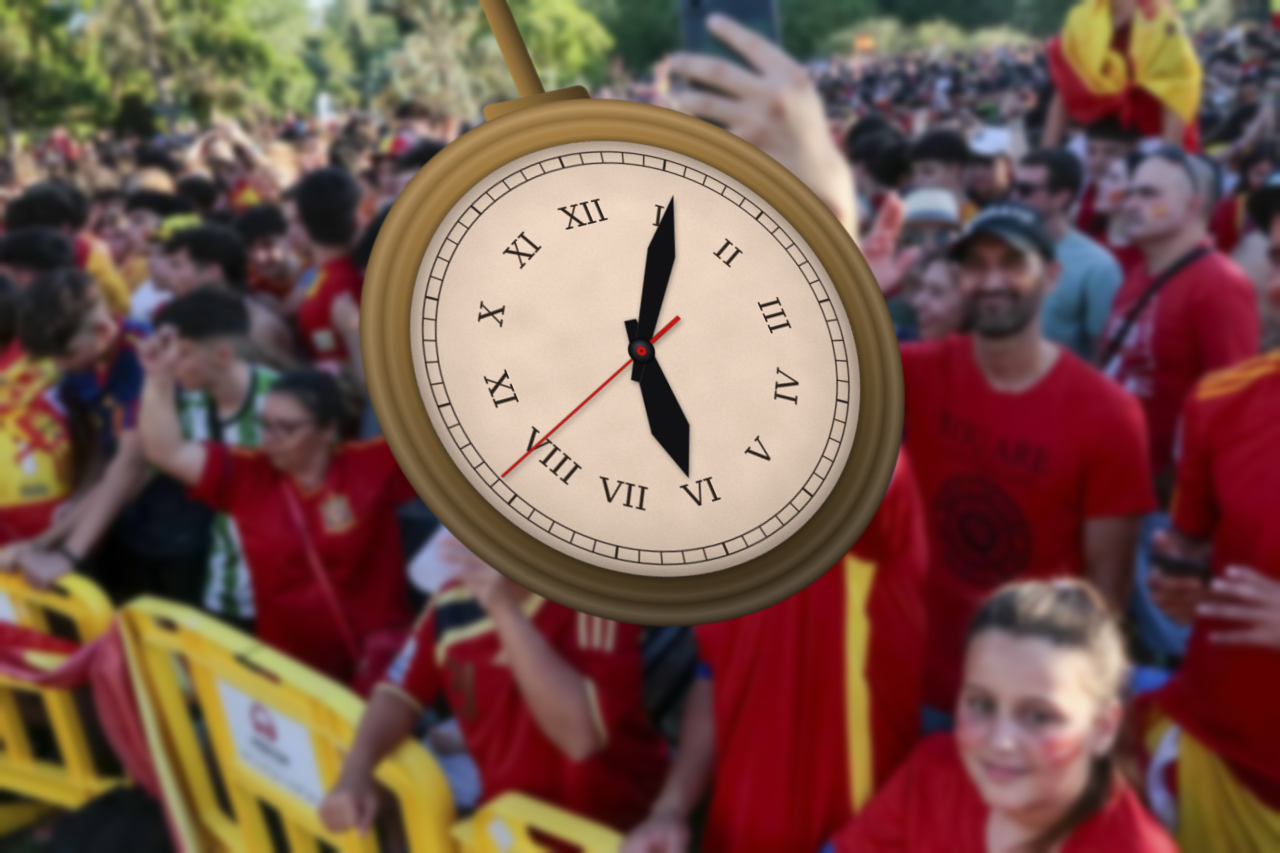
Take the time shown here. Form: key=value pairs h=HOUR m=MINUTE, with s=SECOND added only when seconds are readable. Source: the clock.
h=6 m=5 s=41
